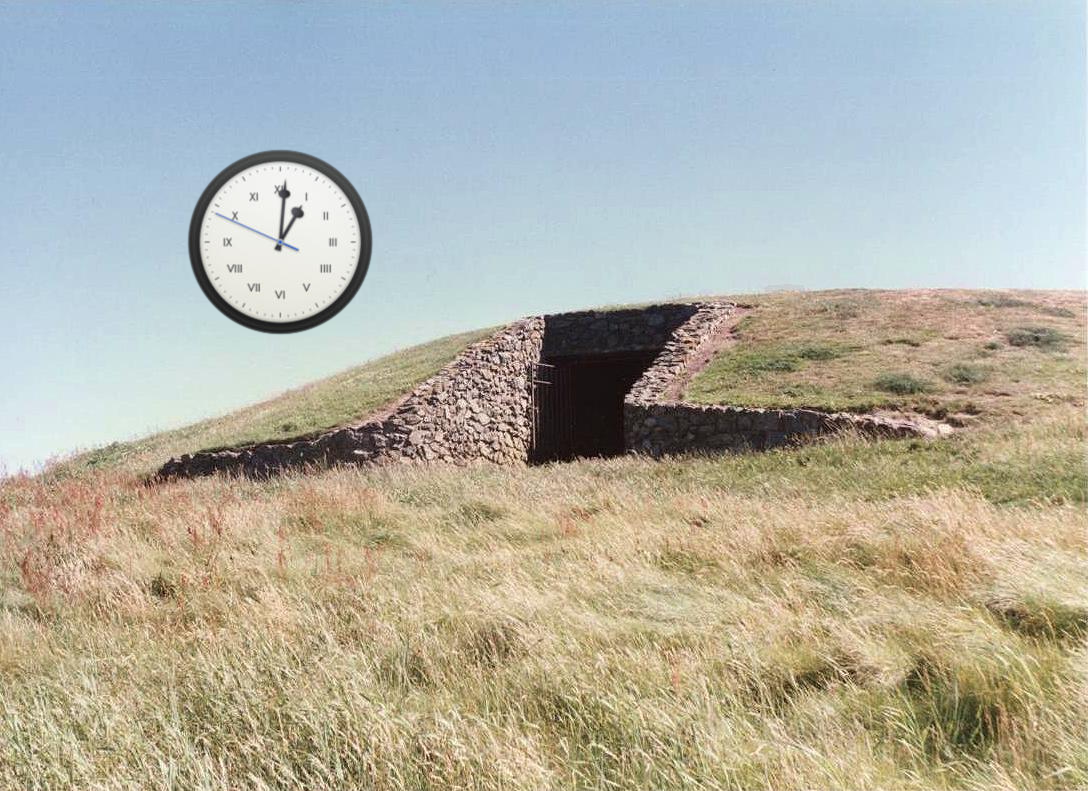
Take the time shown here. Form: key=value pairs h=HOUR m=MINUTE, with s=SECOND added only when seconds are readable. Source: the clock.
h=1 m=0 s=49
